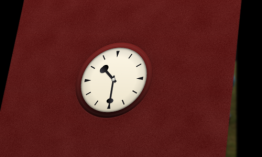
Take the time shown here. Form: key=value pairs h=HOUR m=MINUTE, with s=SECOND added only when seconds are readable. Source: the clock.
h=10 m=30
